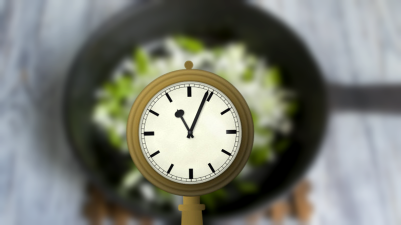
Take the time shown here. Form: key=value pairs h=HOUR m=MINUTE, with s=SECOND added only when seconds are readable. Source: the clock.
h=11 m=4
